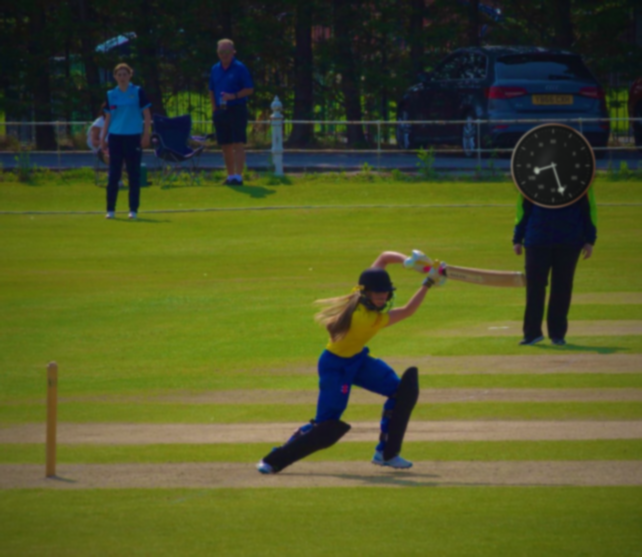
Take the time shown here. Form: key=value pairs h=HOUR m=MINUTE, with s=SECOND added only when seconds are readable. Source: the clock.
h=8 m=27
